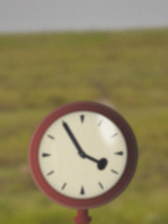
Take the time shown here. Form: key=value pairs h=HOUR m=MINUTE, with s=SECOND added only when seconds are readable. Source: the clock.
h=3 m=55
